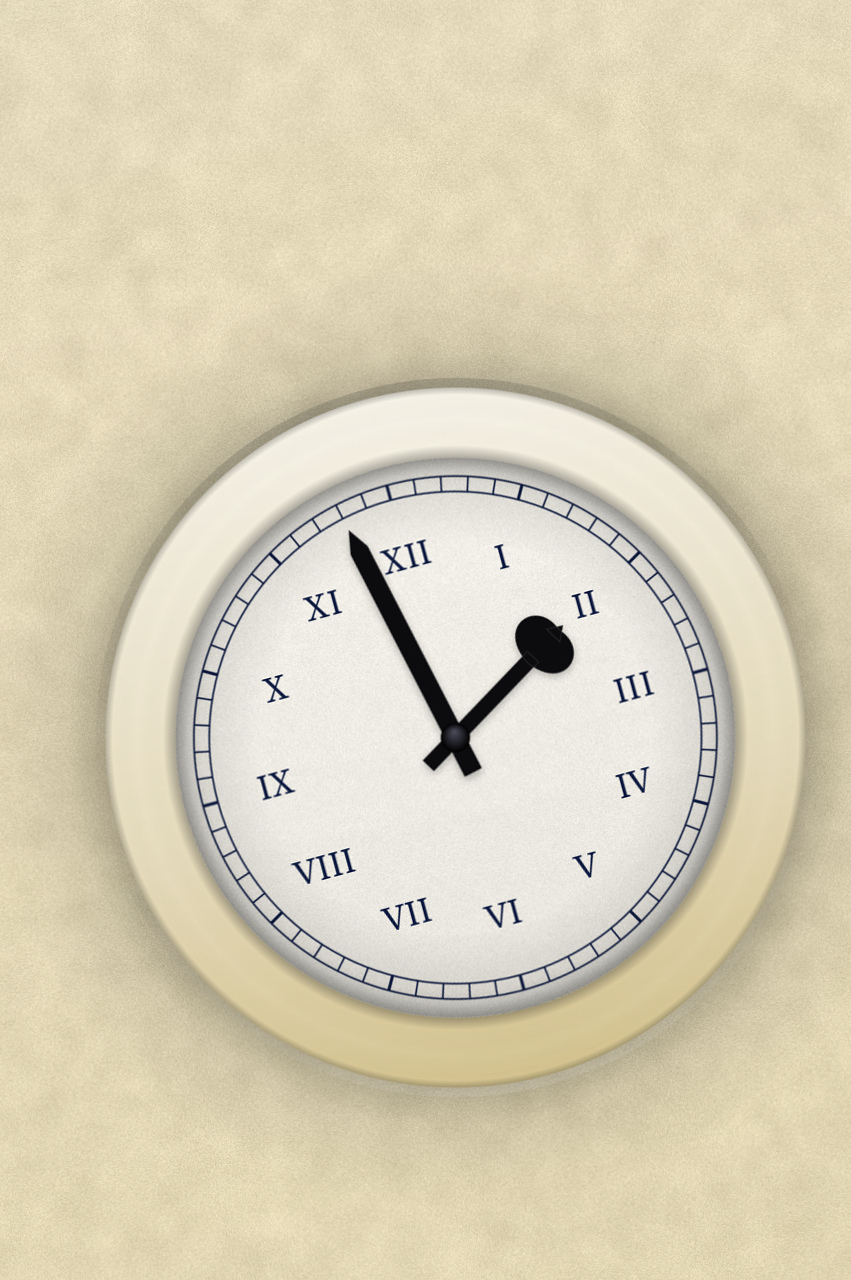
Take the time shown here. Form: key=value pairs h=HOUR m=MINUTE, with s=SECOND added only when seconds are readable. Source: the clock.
h=1 m=58
